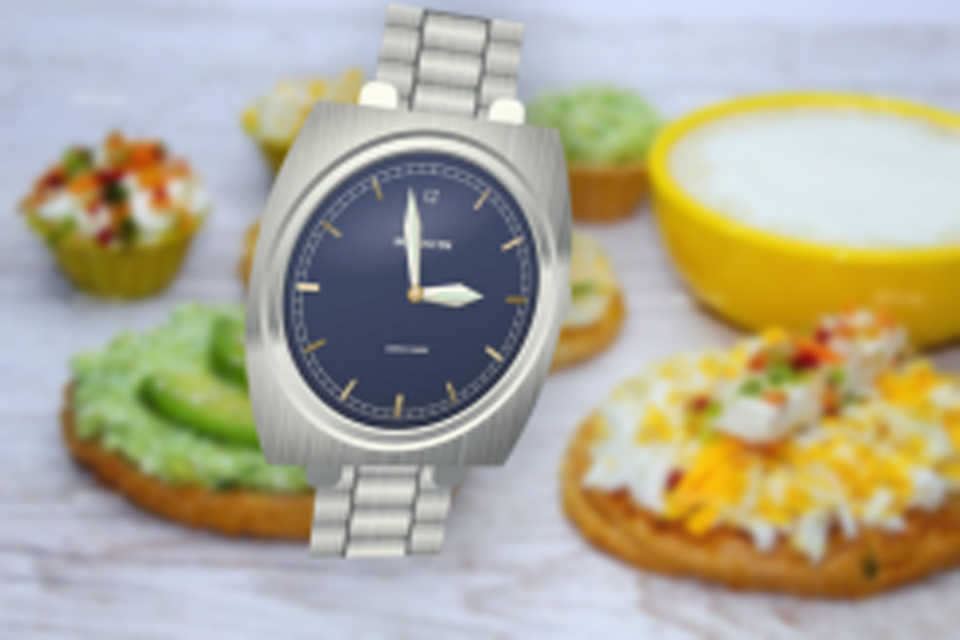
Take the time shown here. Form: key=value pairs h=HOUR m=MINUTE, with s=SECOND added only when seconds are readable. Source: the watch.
h=2 m=58
